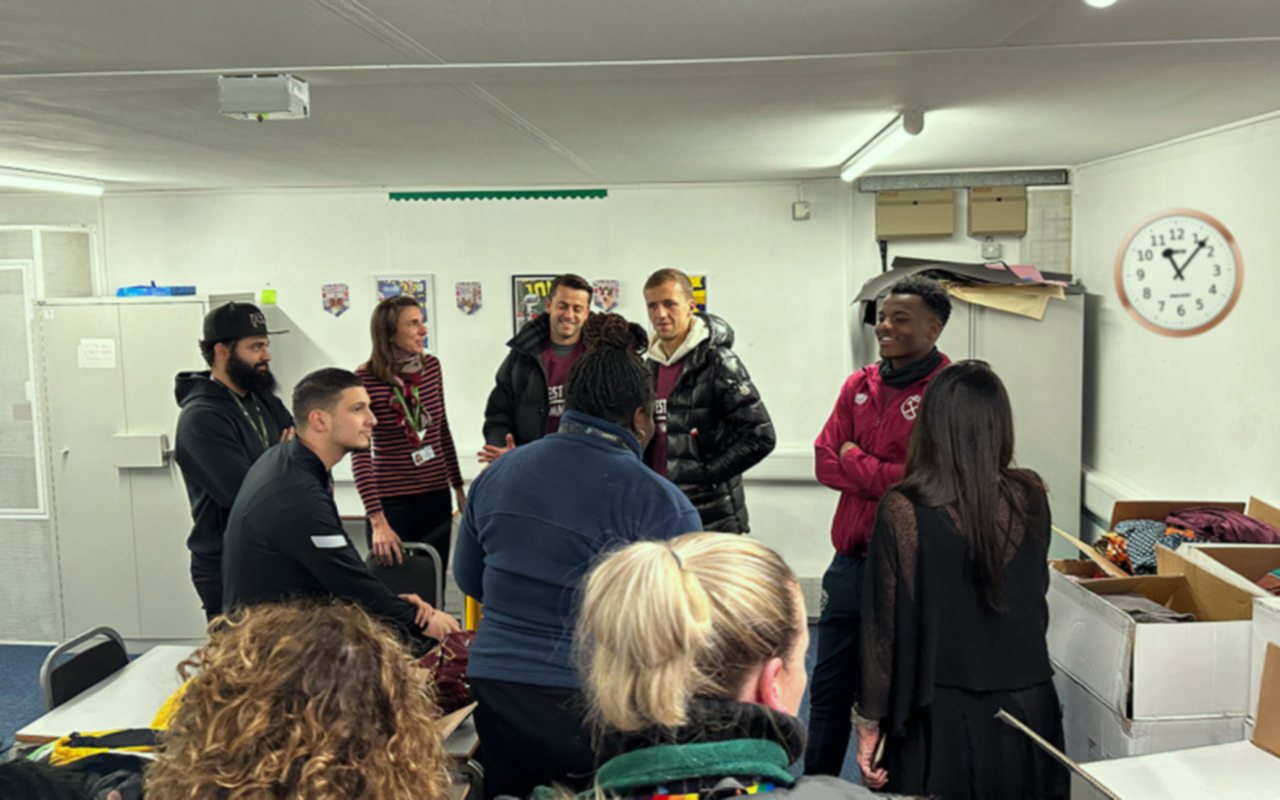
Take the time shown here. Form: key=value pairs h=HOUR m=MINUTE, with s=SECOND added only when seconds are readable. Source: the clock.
h=11 m=7
